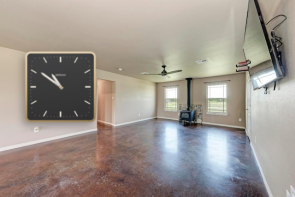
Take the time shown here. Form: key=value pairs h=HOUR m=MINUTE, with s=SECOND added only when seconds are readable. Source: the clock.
h=10 m=51
